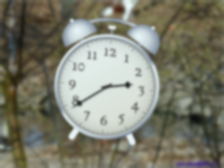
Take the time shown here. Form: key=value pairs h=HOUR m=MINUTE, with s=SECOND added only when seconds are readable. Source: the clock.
h=2 m=39
